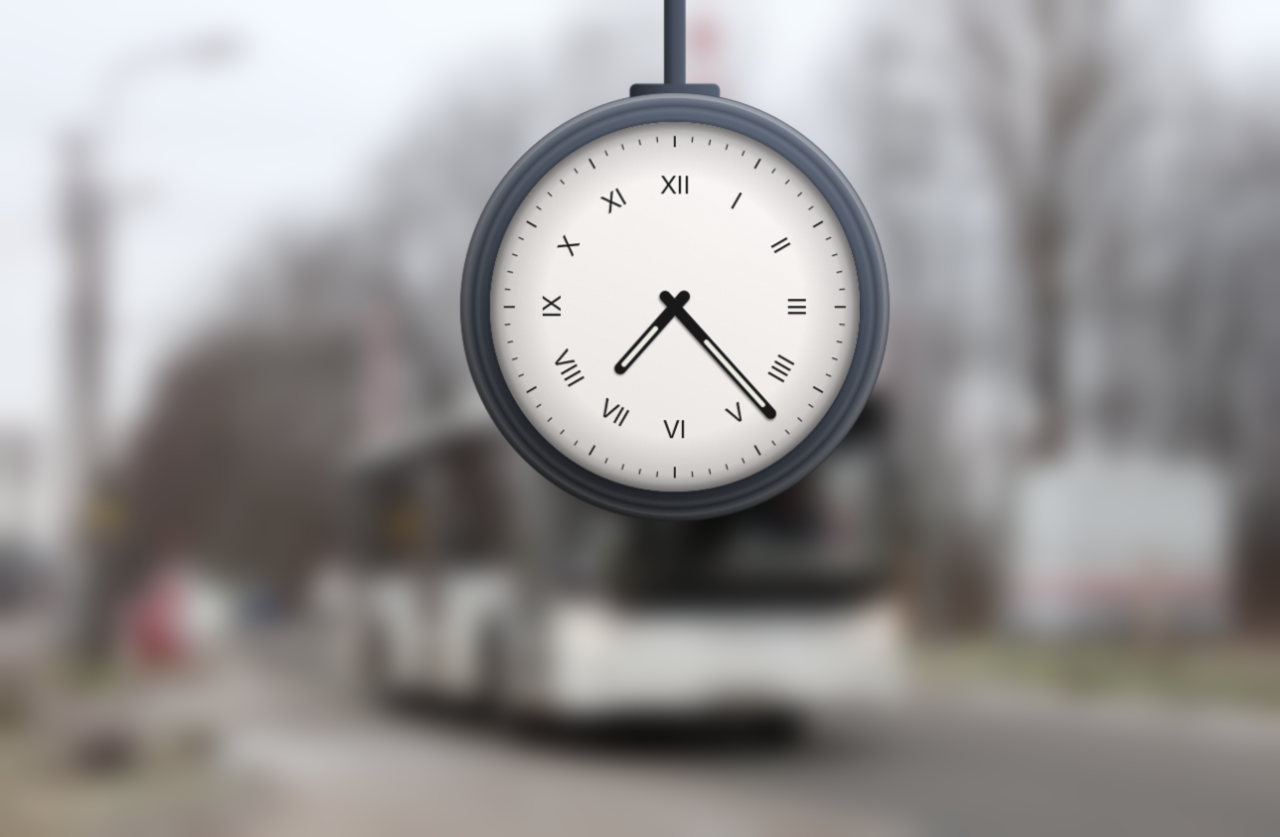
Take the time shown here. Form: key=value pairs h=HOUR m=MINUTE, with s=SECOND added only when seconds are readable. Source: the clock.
h=7 m=23
